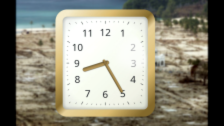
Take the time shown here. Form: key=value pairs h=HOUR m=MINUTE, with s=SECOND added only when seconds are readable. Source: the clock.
h=8 m=25
